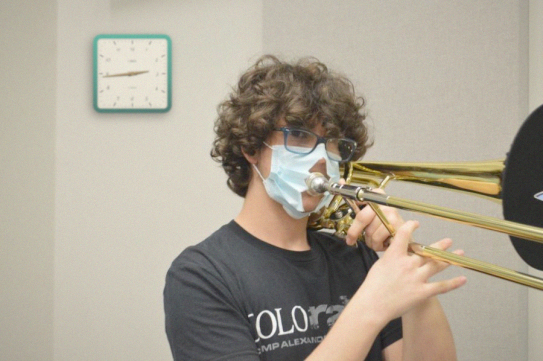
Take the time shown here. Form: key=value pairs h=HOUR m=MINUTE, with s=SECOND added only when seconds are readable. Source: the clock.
h=2 m=44
